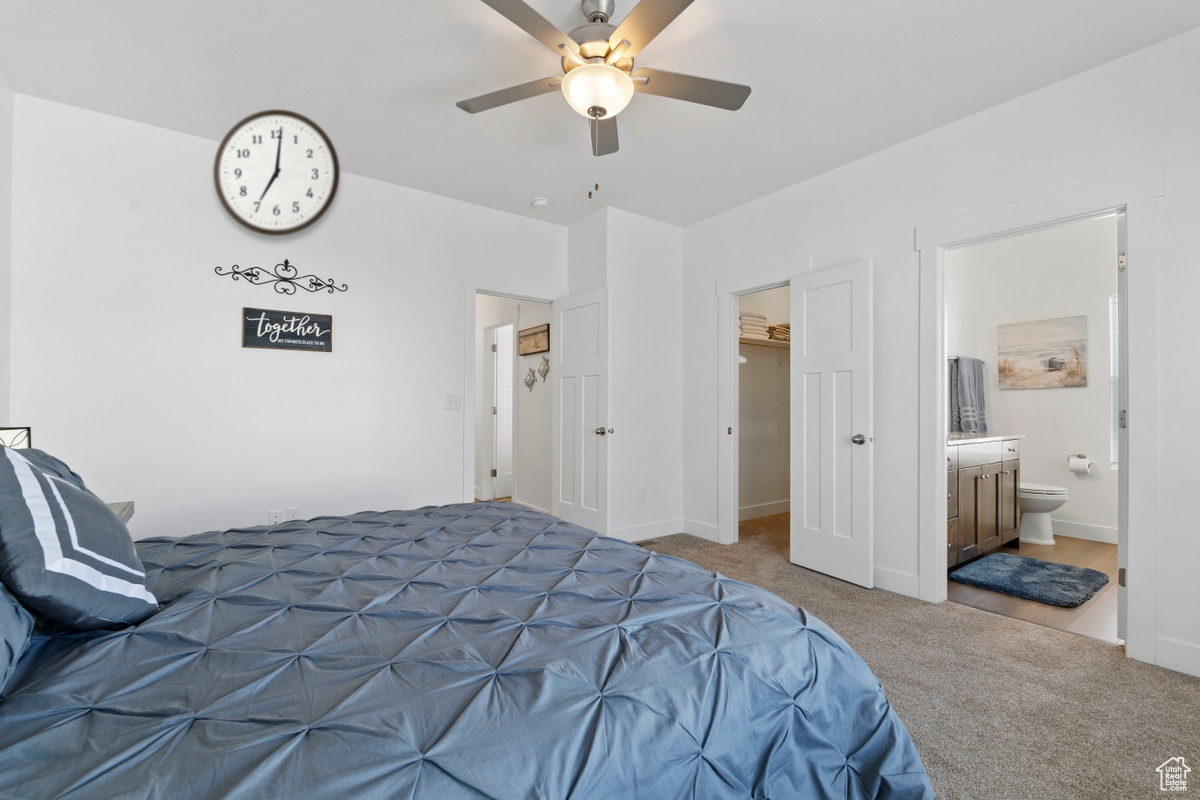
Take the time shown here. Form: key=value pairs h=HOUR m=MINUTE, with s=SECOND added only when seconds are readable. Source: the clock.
h=7 m=1
